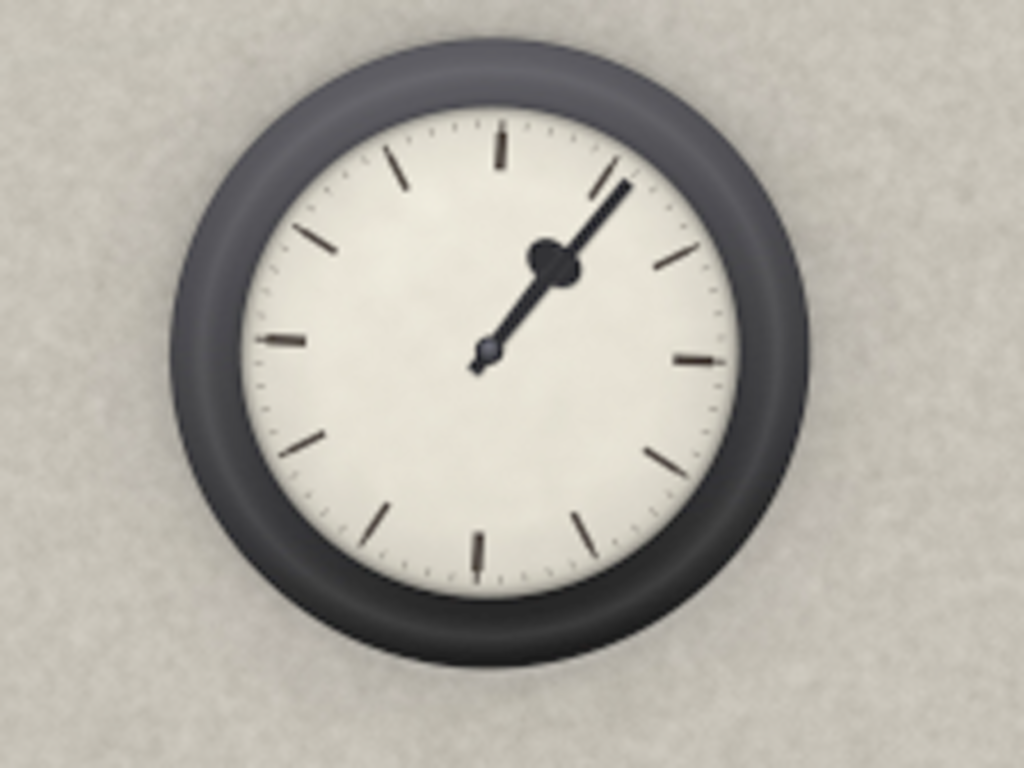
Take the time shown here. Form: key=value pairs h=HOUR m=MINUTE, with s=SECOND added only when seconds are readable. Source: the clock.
h=1 m=6
